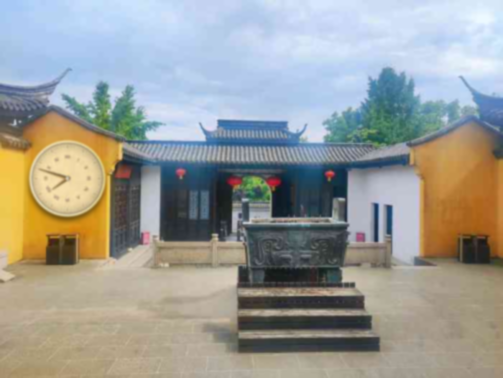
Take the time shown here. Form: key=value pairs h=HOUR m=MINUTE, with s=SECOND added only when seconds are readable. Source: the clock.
h=7 m=48
